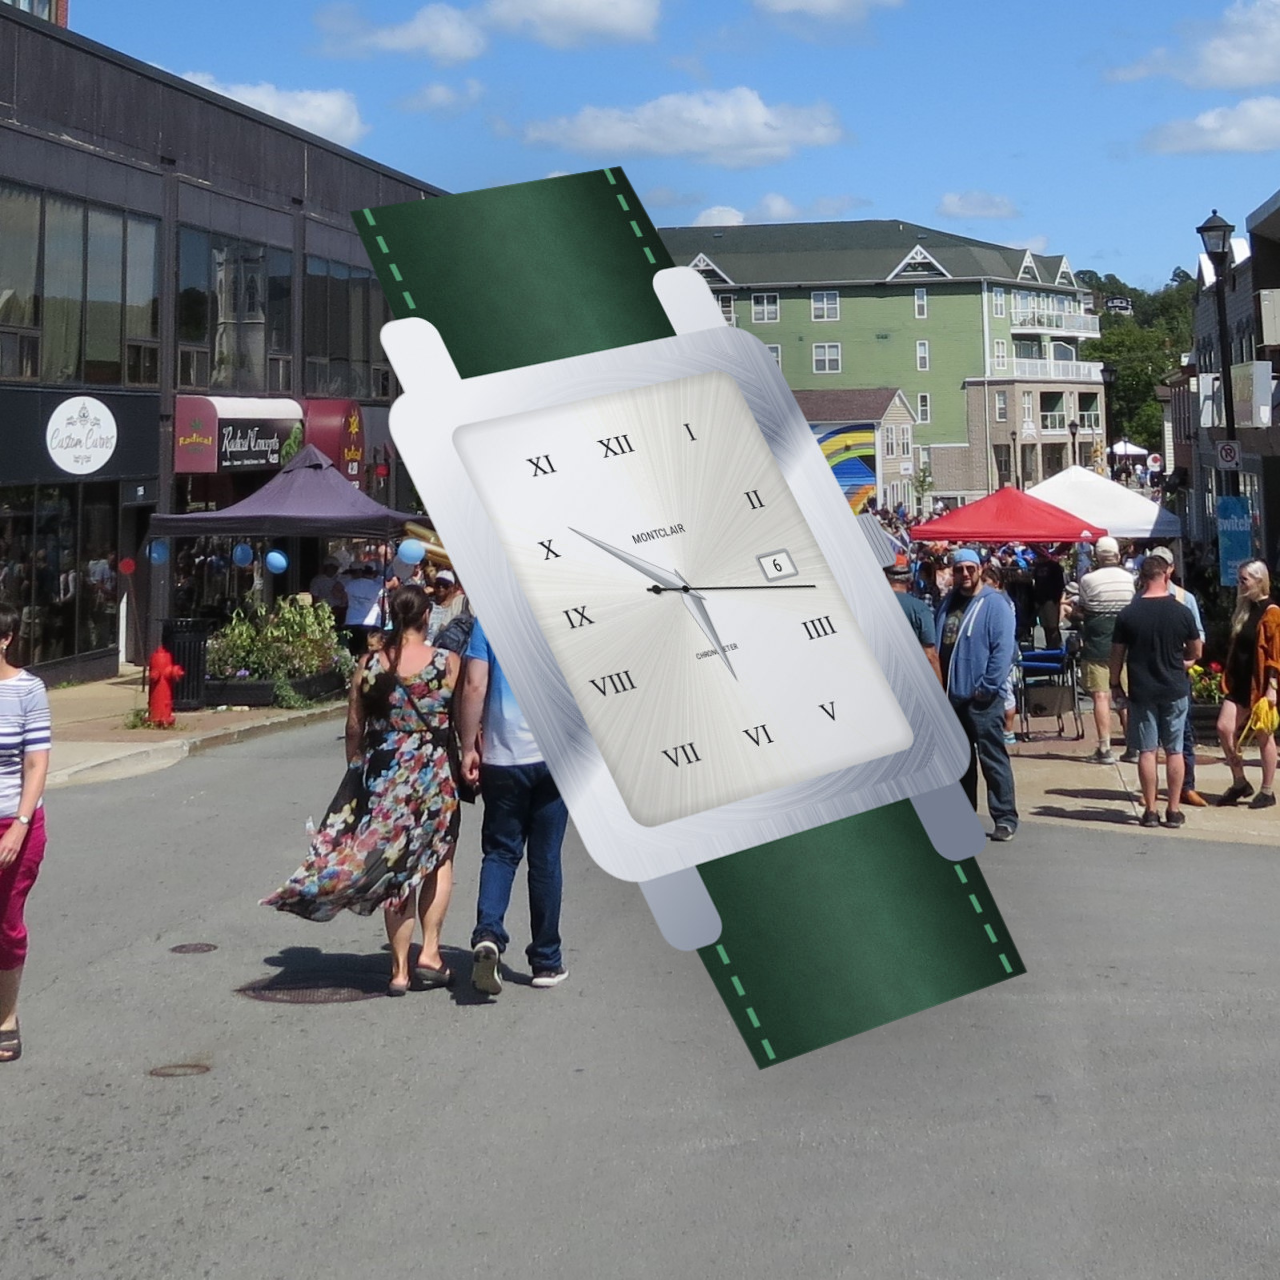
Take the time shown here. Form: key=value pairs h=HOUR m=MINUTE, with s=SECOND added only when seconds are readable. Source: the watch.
h=5 m=52 s=17
